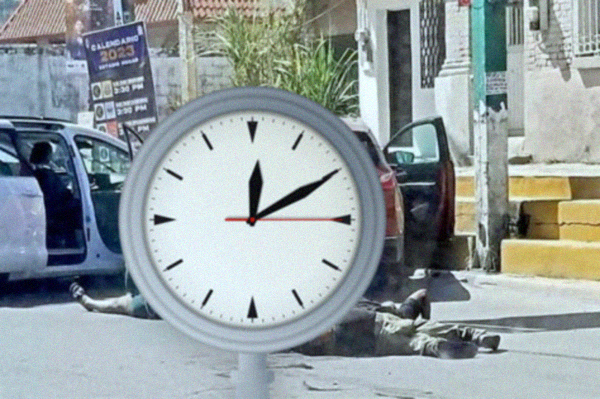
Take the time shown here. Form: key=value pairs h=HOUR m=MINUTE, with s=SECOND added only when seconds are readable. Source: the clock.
h=12 m=10 s=15
